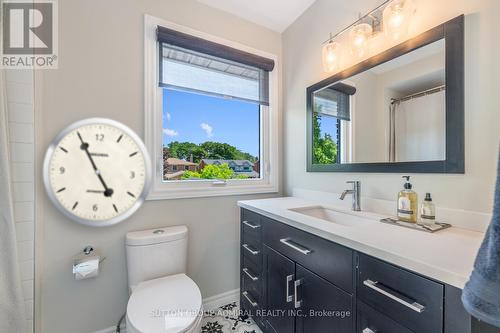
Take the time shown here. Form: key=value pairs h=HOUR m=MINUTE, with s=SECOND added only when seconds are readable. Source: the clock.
h=4 m=55
